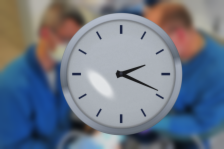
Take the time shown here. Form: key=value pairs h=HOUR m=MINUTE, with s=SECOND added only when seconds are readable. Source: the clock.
h=2 m=19
